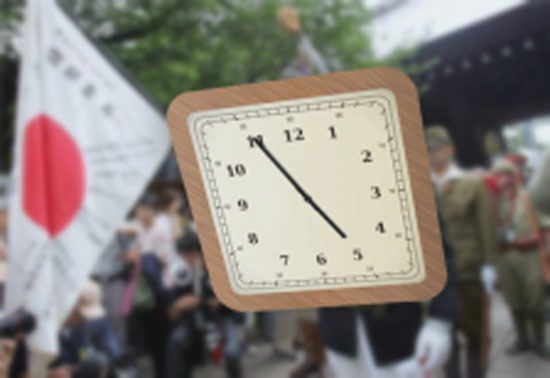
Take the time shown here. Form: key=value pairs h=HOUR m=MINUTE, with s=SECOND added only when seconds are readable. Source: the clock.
h=4 m=55
